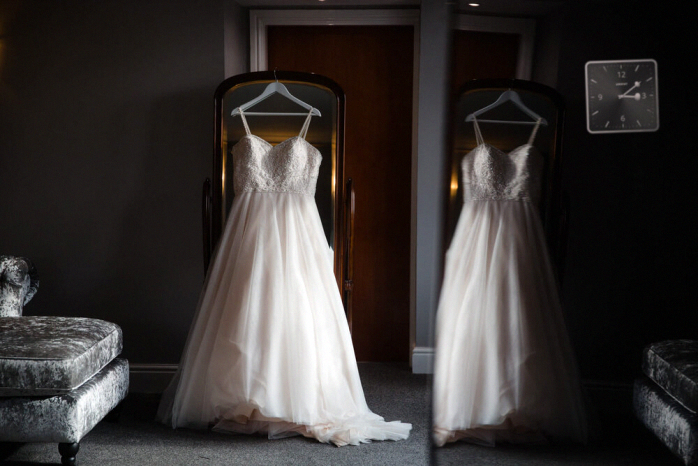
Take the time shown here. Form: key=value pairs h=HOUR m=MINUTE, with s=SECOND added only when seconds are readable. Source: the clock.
h=3 m=9
